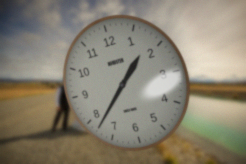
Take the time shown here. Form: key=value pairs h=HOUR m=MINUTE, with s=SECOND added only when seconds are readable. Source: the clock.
h=1 m=38
